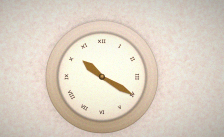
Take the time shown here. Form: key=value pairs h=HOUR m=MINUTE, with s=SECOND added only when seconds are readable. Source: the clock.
h=10 m=20
